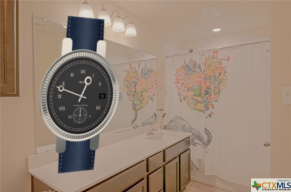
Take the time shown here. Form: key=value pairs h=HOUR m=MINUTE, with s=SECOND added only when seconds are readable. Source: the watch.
h=12 m=48
